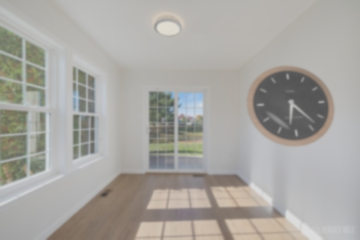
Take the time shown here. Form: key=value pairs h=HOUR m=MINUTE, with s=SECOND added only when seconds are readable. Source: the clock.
h=6 m=23
